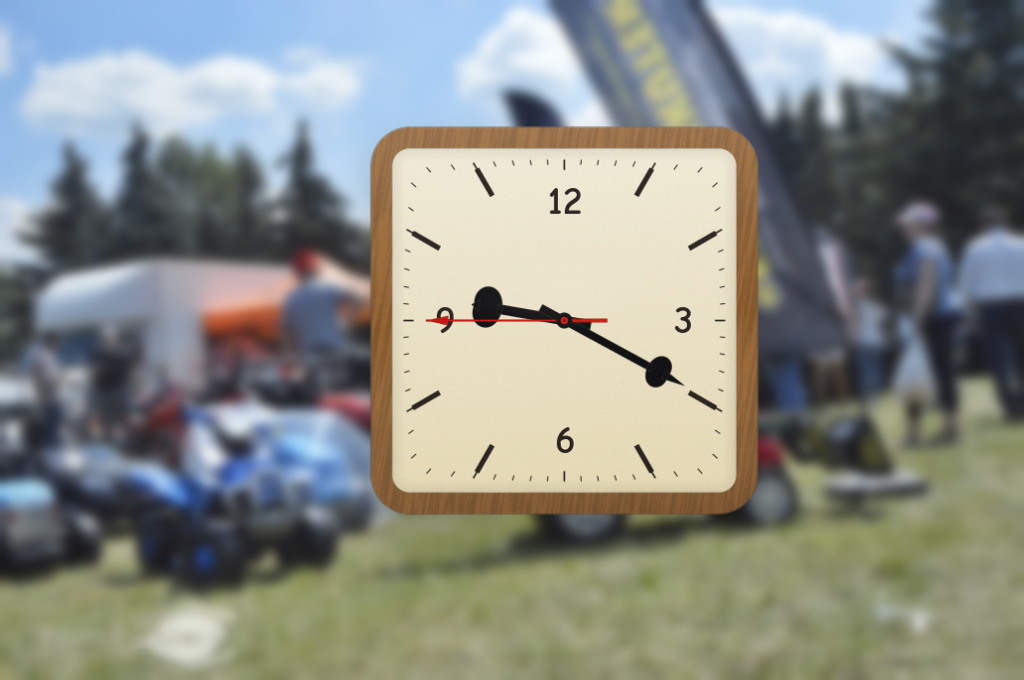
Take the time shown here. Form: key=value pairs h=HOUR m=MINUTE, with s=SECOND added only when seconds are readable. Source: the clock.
h=9 m=19 s=45
